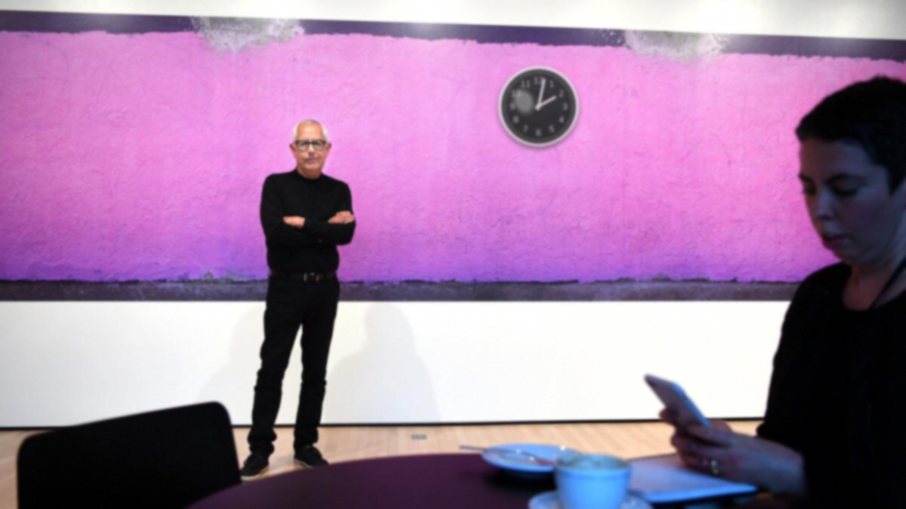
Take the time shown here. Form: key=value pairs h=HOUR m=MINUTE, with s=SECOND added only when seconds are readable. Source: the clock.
h=2 m=2
